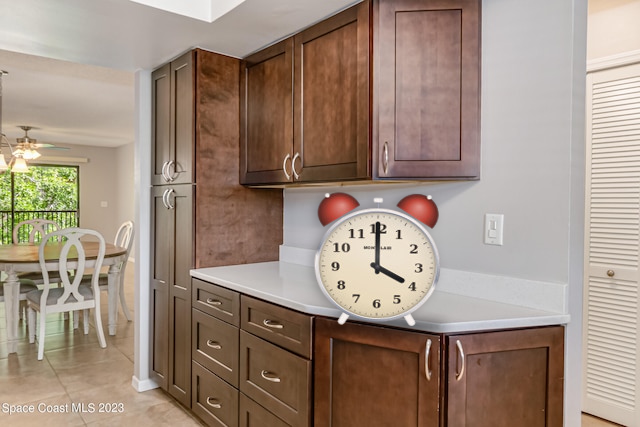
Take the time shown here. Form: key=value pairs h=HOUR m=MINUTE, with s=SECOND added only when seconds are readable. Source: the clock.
h=4 m=0
